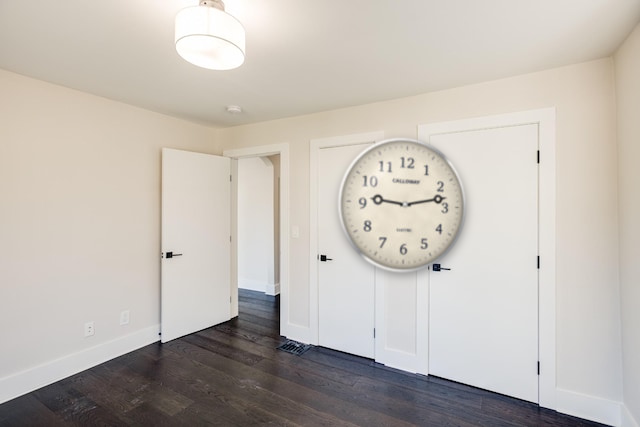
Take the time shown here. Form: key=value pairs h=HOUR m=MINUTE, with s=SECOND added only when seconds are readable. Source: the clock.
h=9 m=13
